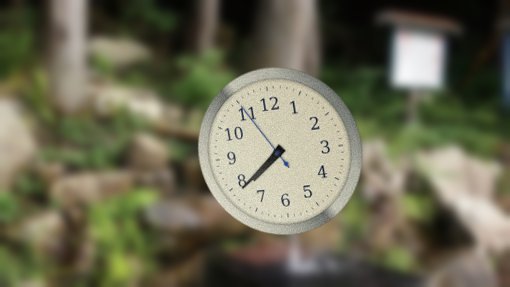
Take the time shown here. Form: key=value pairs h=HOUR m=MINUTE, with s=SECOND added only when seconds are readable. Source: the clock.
h=7 m=38 s=55
